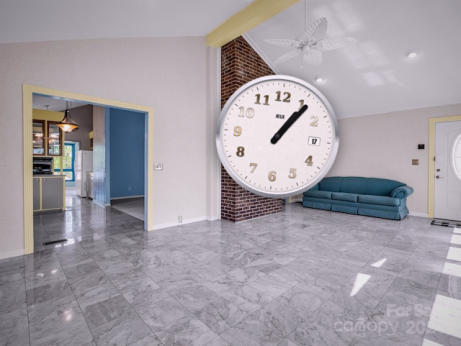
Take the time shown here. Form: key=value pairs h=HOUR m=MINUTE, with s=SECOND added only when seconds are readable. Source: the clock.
h=1 m=6
